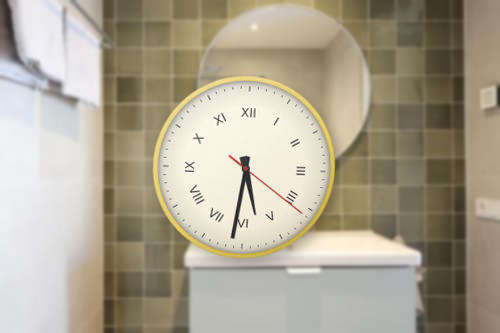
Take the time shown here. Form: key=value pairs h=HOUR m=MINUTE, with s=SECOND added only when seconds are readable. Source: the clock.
h=5 m=31 s=21
